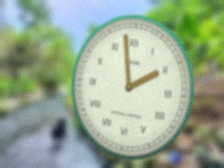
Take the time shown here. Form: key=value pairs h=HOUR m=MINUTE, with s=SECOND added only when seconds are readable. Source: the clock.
h=1 m=58
